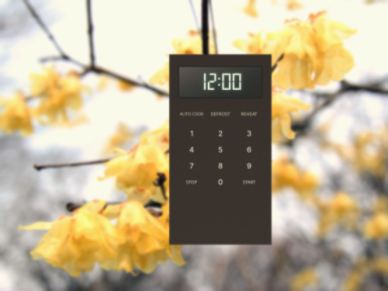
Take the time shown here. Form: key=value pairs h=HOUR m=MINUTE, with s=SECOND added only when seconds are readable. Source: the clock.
h=12 m=0
